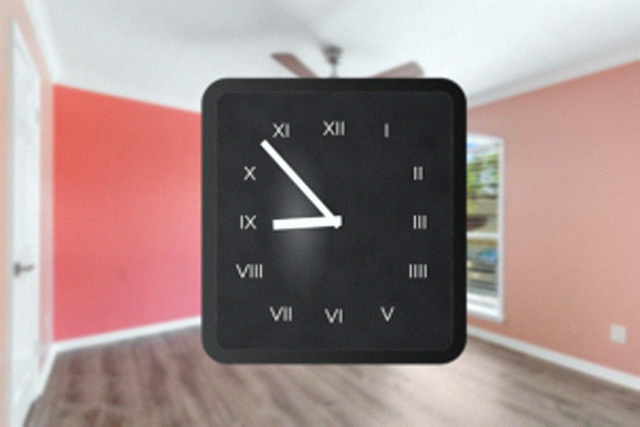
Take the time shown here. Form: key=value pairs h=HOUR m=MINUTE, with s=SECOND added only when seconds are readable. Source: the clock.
h=8 m=53
